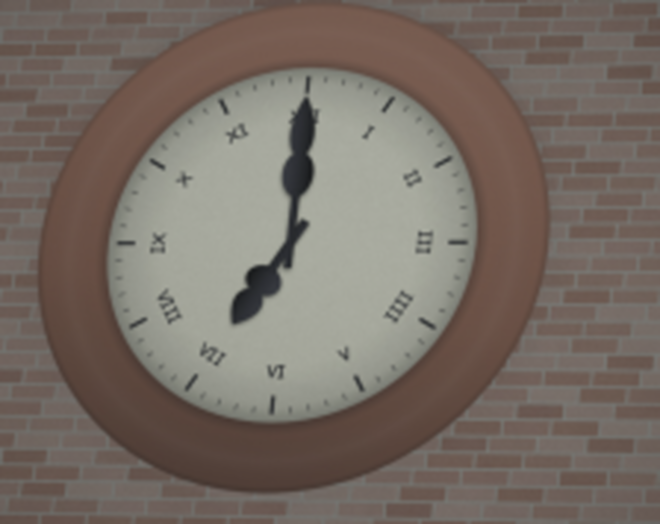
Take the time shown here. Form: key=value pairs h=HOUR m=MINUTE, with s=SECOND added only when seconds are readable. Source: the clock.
h=7 m=0
